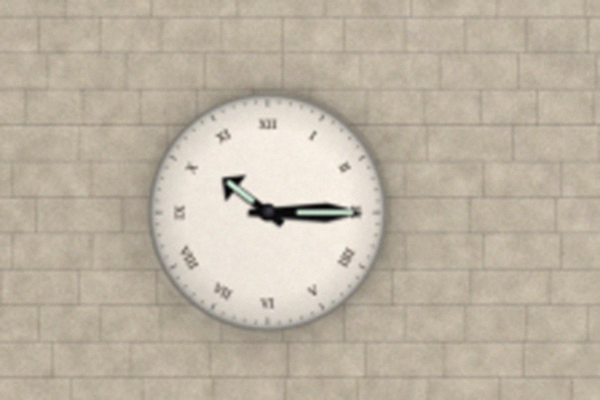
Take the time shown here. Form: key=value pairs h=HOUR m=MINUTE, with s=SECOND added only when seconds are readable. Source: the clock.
h=10 m=15
